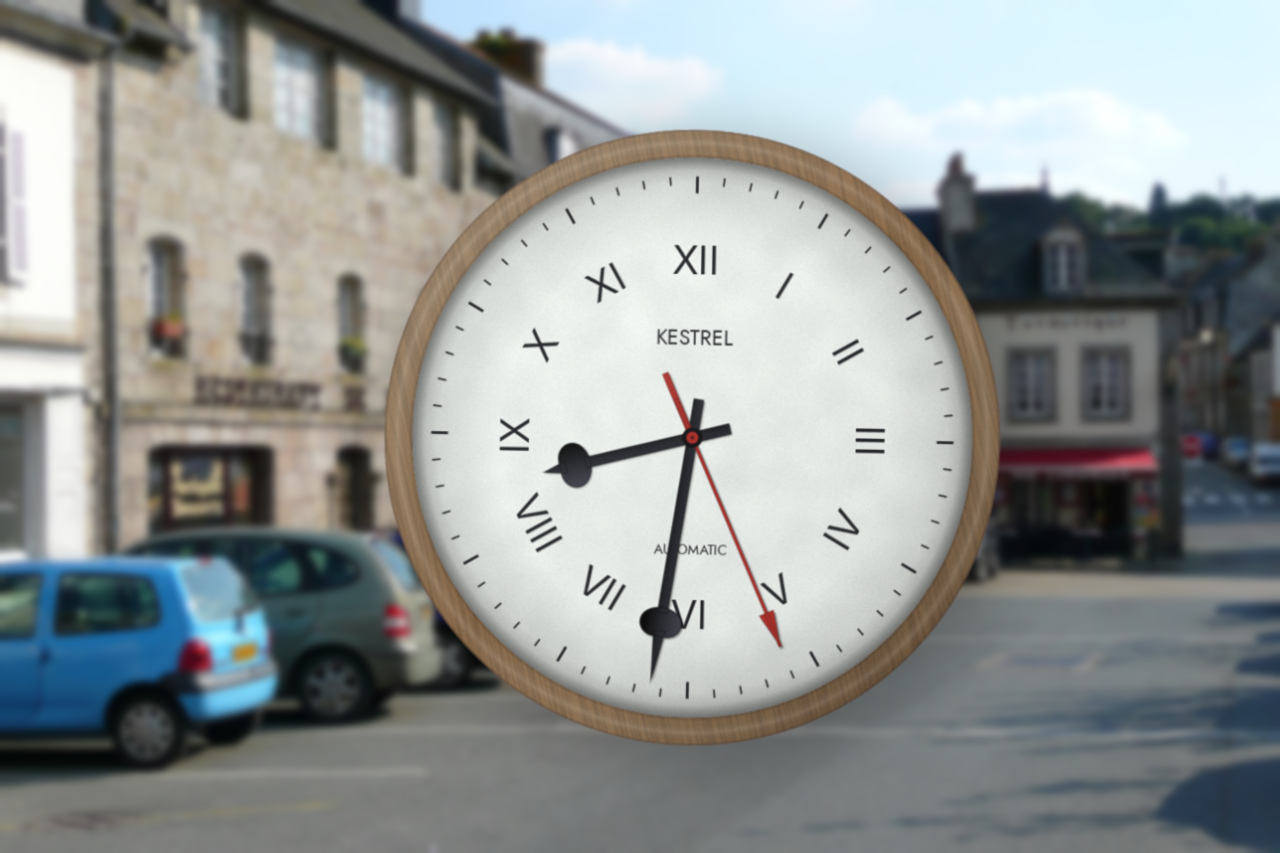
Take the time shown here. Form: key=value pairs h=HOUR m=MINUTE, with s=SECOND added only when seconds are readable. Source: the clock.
h=8 m=31 s=26
